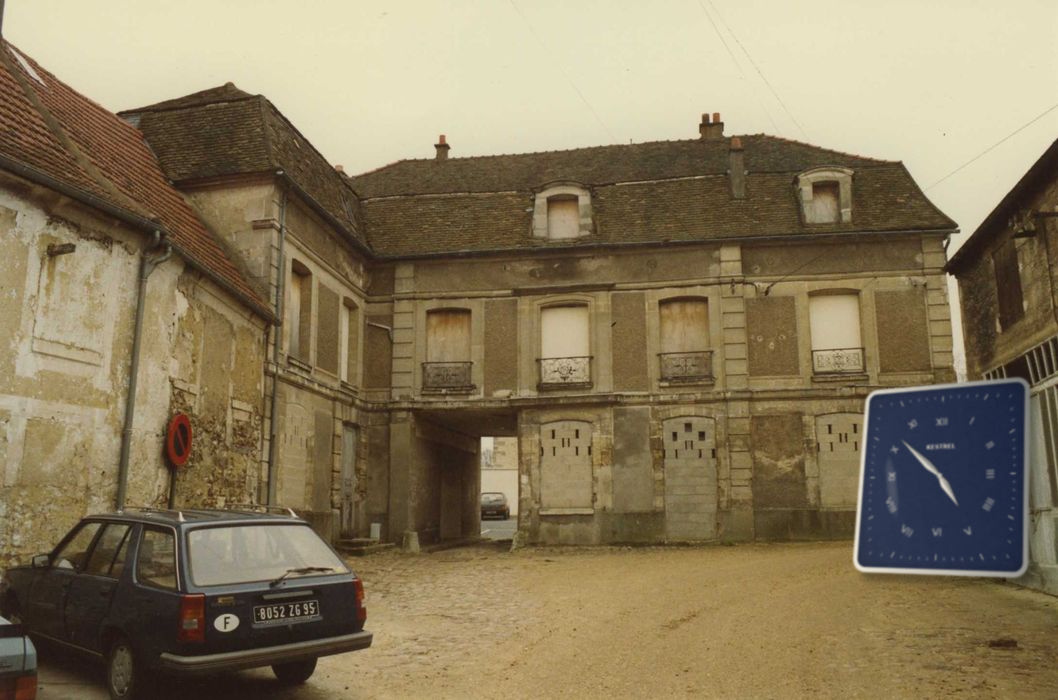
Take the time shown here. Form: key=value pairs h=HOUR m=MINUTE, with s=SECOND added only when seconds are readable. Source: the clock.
h=4 m=52
